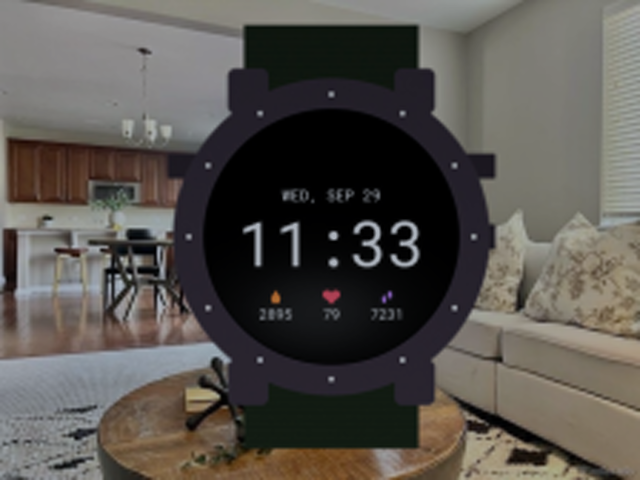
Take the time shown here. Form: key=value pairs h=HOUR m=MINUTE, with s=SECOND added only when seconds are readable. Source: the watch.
h=11 m=33
